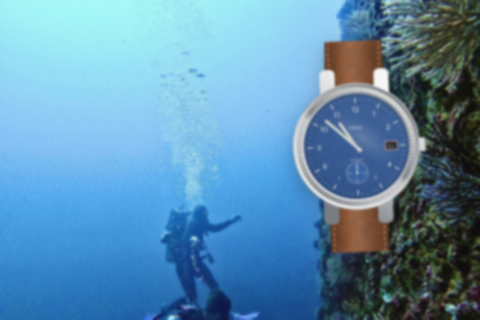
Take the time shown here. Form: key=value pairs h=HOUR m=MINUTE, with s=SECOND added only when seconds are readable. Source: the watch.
h=10 m=52
